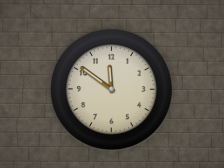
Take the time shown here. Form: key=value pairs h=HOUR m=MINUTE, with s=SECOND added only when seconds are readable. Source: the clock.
h=11 m=51
